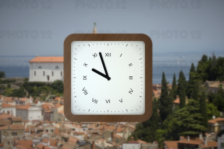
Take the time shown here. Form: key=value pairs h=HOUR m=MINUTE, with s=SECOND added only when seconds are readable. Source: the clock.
h=9 m=57
